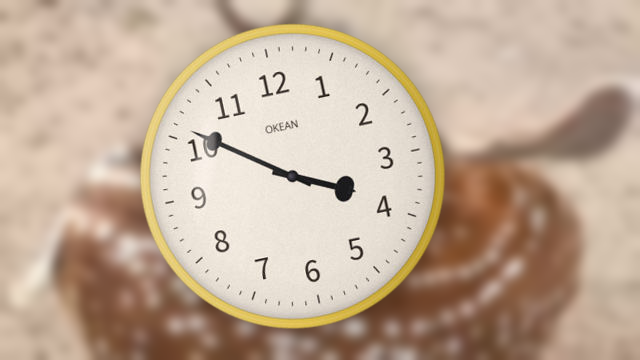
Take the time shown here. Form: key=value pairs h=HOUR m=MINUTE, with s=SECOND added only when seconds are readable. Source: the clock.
h=3 m=51
